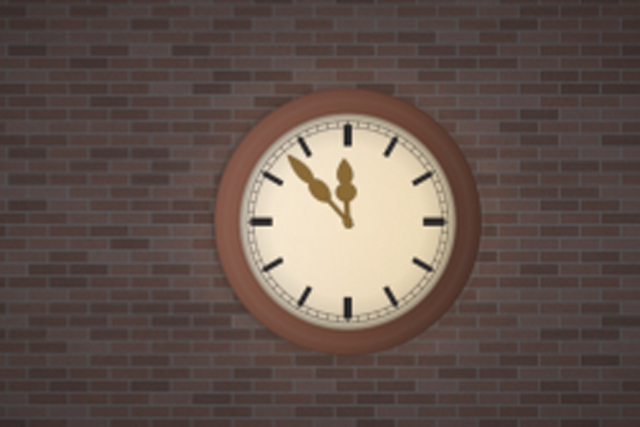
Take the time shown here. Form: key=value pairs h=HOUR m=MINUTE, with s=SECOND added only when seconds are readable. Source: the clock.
h=11 m=53
